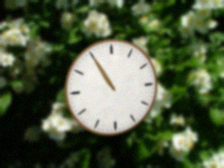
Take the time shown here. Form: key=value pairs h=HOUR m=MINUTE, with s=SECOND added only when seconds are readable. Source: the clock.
h=10 m=55
